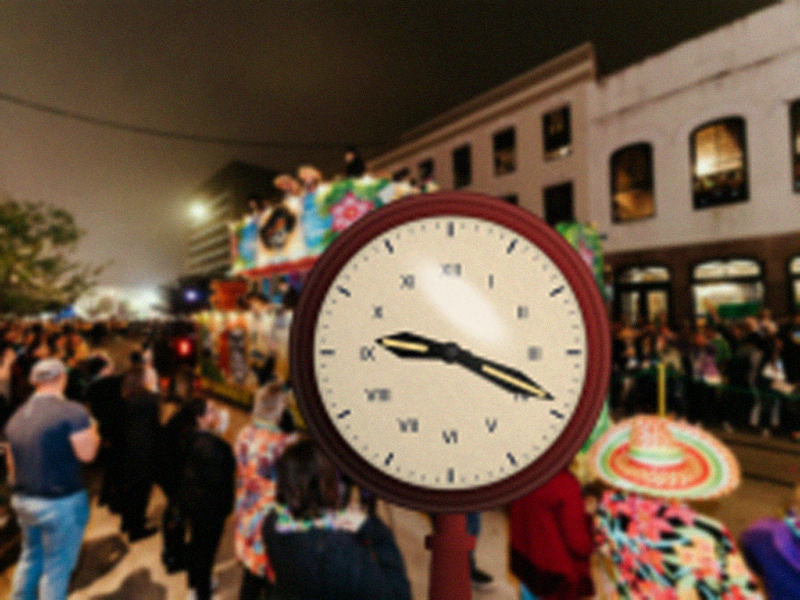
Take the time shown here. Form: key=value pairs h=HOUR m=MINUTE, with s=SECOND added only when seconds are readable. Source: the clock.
h=9 m=19
